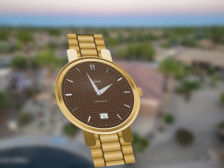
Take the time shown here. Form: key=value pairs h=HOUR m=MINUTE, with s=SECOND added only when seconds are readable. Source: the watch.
h=1 m=57
